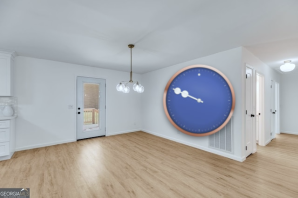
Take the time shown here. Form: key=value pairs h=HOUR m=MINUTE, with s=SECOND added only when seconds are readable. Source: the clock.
h=9 m=49
